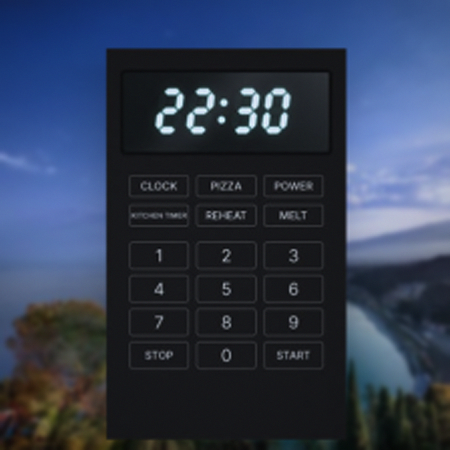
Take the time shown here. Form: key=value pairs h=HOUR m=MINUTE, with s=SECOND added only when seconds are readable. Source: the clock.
h=22 m=30
